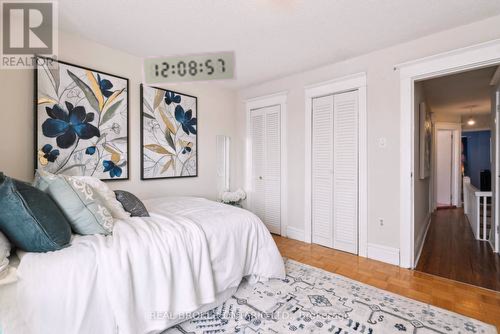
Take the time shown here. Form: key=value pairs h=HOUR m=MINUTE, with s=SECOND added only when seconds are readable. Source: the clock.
h=12 m=8 s=57
